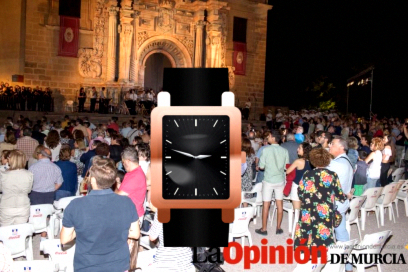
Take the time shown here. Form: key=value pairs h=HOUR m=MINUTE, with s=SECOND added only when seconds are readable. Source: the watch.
h=2 m=48
